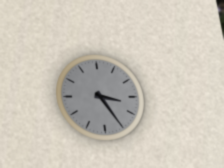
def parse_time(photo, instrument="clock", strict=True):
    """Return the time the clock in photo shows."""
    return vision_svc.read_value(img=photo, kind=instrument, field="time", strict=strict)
3:25
